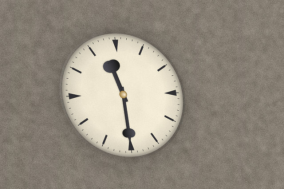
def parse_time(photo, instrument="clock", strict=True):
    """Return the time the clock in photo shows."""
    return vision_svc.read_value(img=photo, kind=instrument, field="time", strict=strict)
11:30
